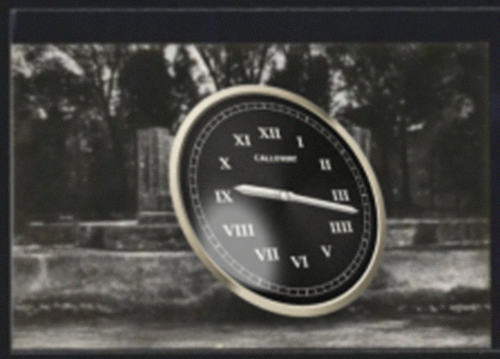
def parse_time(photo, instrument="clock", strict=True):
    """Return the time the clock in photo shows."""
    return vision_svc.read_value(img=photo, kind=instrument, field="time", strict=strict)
9:17
